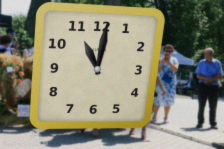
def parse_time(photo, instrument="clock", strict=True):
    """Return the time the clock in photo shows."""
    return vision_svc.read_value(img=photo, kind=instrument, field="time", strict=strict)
11:01
